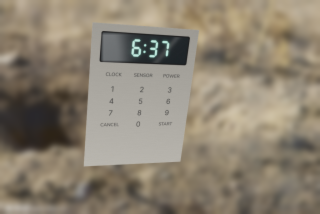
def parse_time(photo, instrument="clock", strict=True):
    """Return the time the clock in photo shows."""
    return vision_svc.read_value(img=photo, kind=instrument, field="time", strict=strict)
6:37
